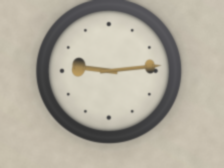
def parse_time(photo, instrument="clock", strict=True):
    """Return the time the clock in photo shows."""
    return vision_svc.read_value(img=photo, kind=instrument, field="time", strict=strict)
9:14
